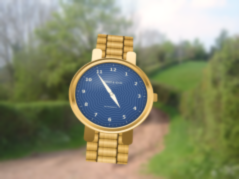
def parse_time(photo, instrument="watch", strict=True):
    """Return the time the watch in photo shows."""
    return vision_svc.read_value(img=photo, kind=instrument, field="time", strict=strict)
4:54
